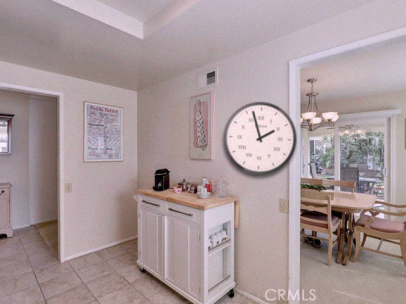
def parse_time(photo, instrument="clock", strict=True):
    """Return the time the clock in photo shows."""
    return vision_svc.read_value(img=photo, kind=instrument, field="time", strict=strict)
1:57
